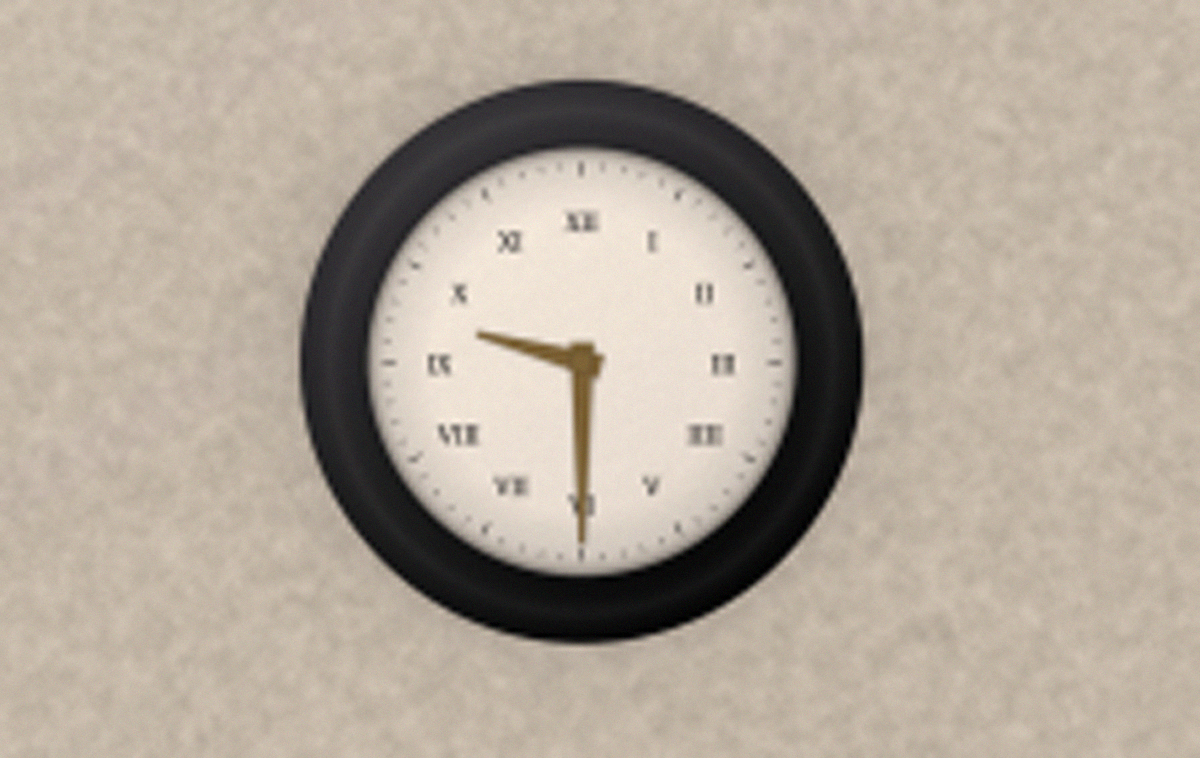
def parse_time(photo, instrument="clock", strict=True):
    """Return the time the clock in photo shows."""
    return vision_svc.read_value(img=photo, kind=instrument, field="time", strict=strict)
9:30
